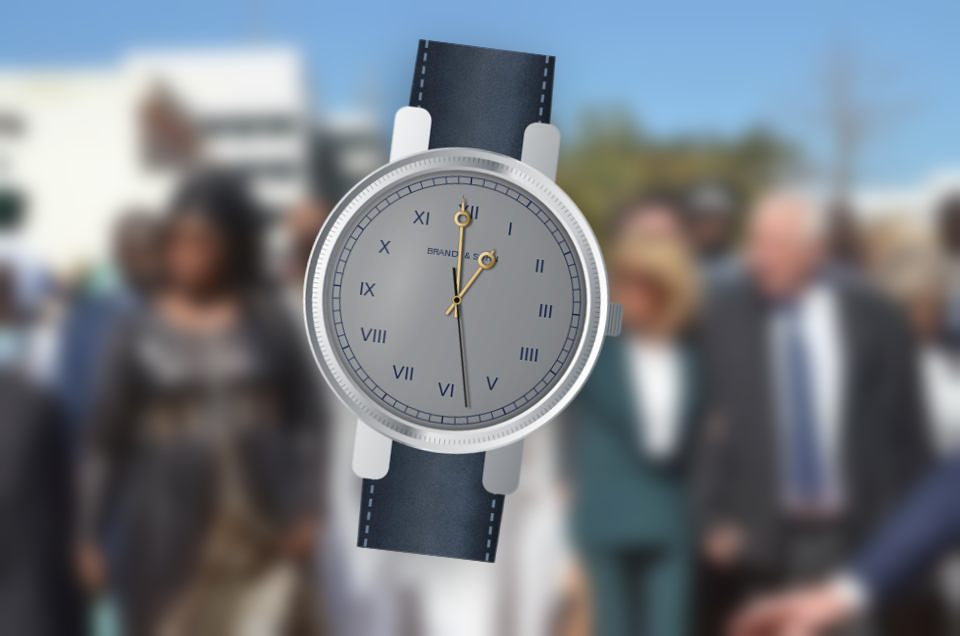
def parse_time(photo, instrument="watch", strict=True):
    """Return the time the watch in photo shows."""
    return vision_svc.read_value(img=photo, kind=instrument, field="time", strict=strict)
12:59:28
